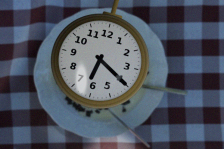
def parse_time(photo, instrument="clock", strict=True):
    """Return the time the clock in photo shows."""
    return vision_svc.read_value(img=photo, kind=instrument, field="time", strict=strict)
6:20
